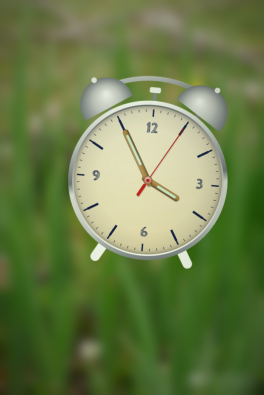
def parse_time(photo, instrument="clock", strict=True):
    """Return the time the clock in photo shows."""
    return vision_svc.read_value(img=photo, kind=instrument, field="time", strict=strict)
3:55:05
